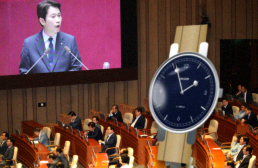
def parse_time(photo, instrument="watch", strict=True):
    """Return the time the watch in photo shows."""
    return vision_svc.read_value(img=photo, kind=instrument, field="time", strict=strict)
1:56
